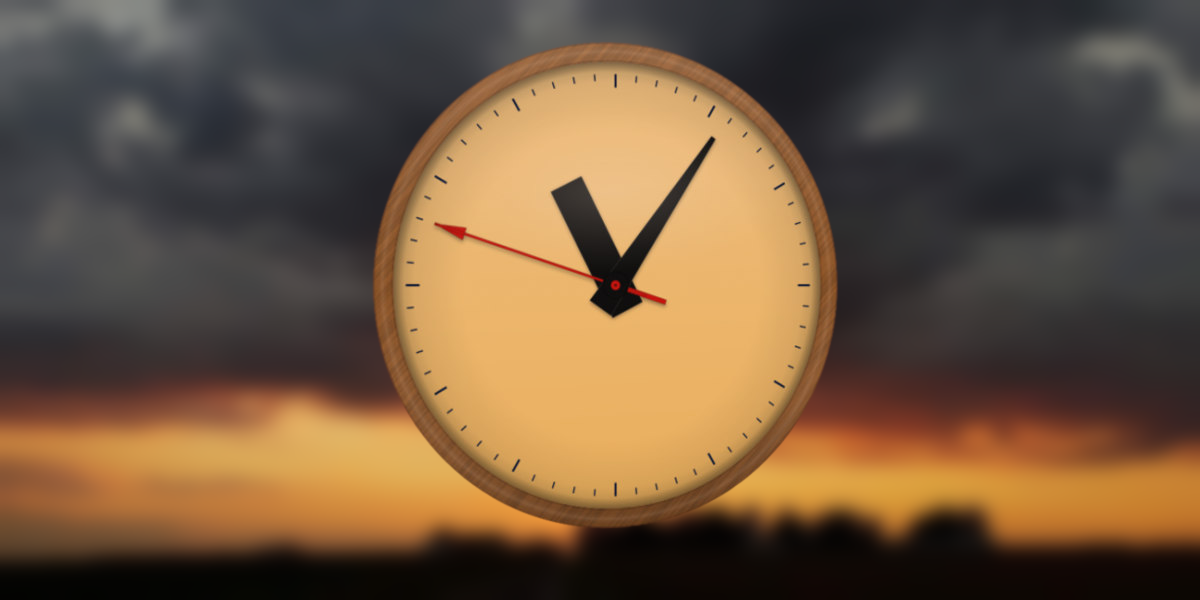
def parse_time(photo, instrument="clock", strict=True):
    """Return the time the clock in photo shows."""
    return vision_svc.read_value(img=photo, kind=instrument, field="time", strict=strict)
11:05:48
